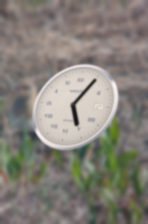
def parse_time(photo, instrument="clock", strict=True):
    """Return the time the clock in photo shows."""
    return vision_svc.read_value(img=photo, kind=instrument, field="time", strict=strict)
5:05
